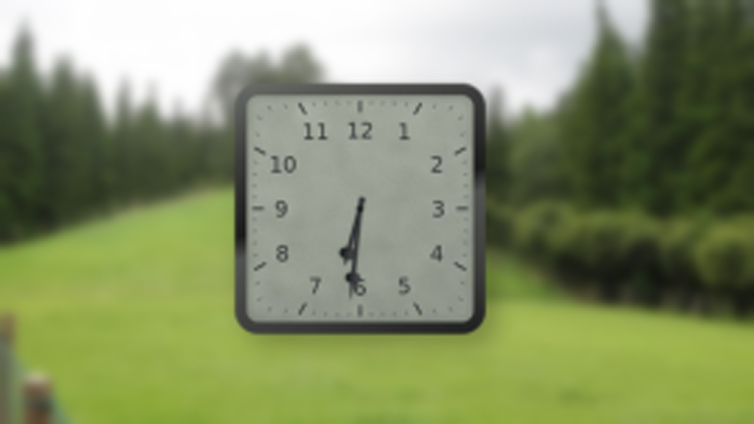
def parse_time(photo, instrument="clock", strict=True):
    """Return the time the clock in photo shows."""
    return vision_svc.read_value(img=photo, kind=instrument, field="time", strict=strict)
6:31
